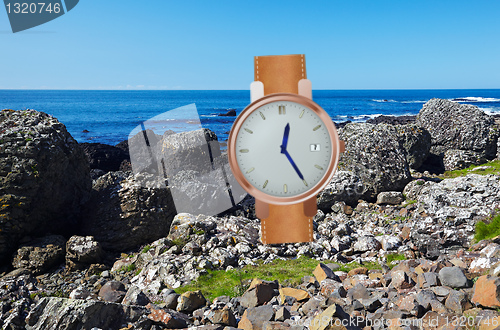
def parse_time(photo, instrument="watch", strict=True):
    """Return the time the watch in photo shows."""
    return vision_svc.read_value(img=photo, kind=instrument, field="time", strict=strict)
12:25
